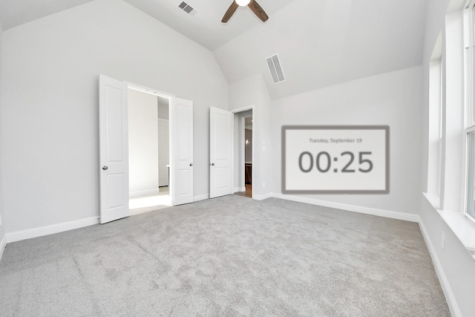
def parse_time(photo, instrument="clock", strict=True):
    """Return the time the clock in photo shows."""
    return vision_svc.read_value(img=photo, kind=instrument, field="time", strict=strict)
0:25
